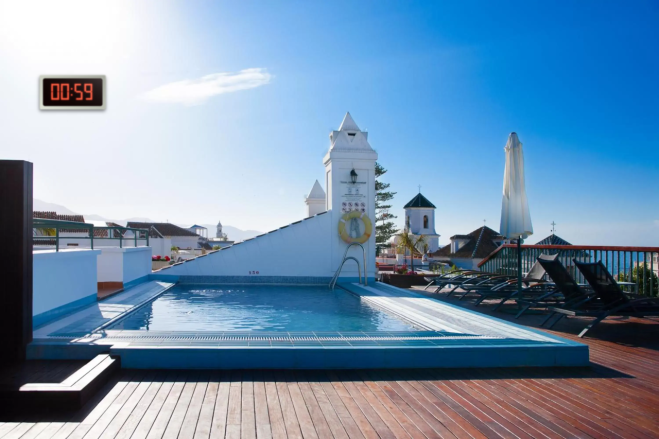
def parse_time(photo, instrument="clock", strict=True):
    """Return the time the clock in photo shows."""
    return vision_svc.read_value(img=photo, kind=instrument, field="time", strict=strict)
0:59
